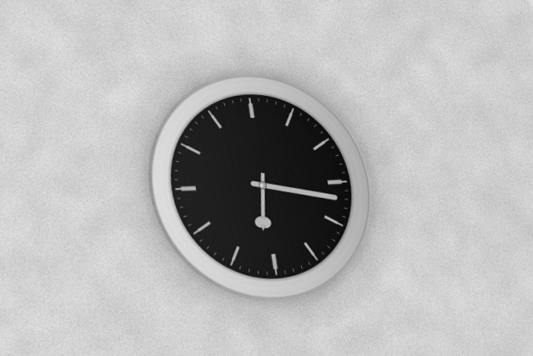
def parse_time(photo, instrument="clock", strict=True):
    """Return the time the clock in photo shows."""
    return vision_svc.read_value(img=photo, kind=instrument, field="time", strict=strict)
6:17
